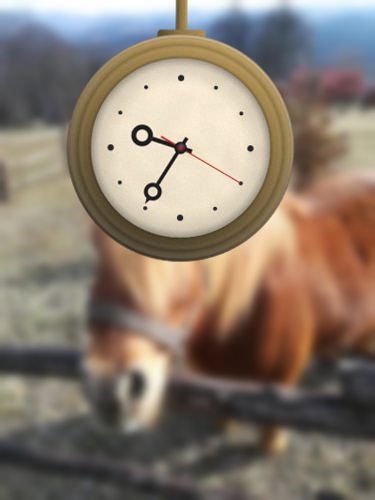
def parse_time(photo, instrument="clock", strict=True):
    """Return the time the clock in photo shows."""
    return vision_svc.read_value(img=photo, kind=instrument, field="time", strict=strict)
9:35:20
